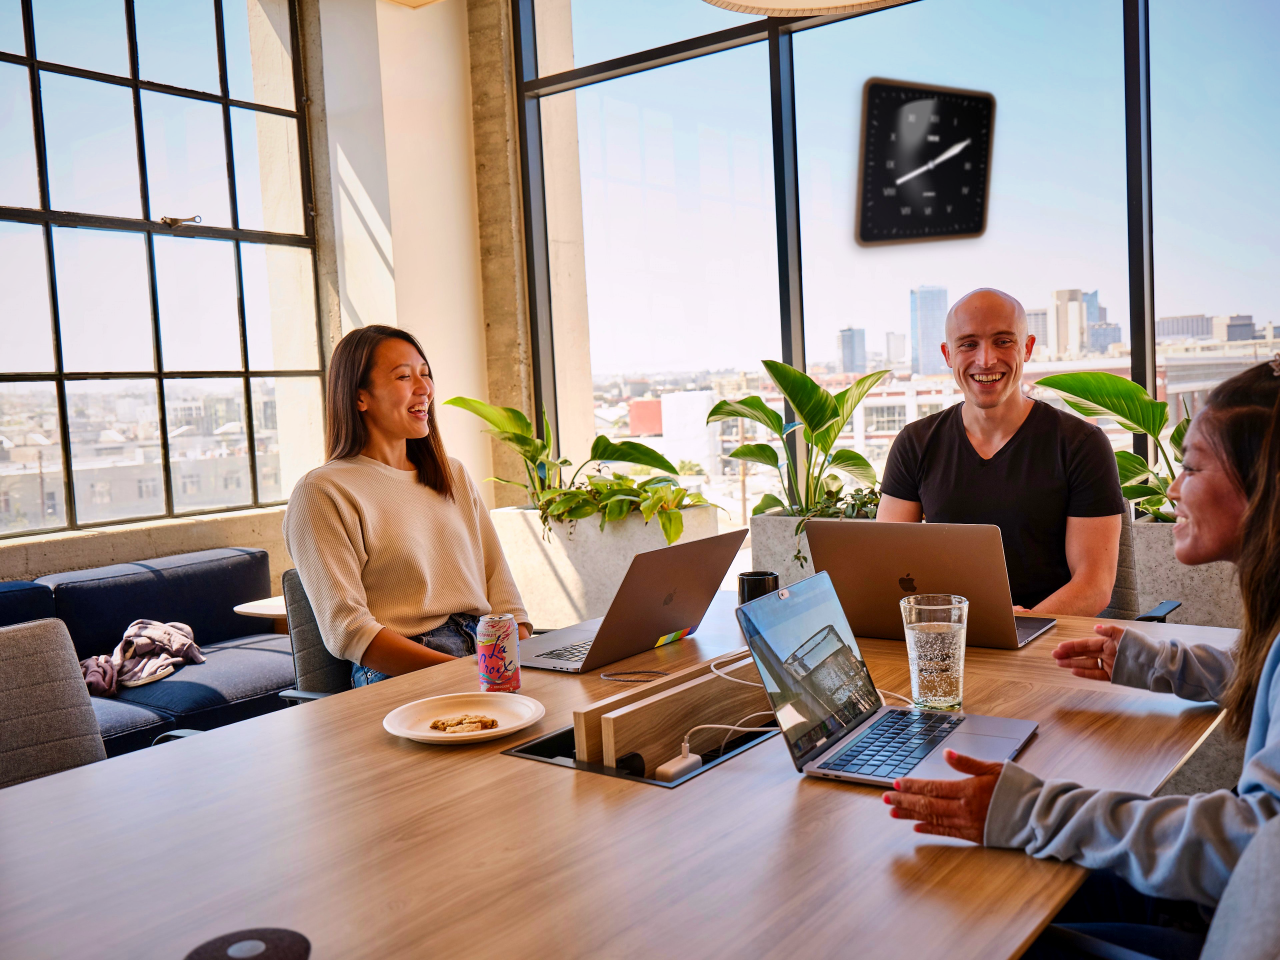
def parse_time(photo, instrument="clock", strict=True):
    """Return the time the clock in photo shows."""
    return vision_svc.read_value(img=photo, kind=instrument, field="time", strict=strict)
8:10
